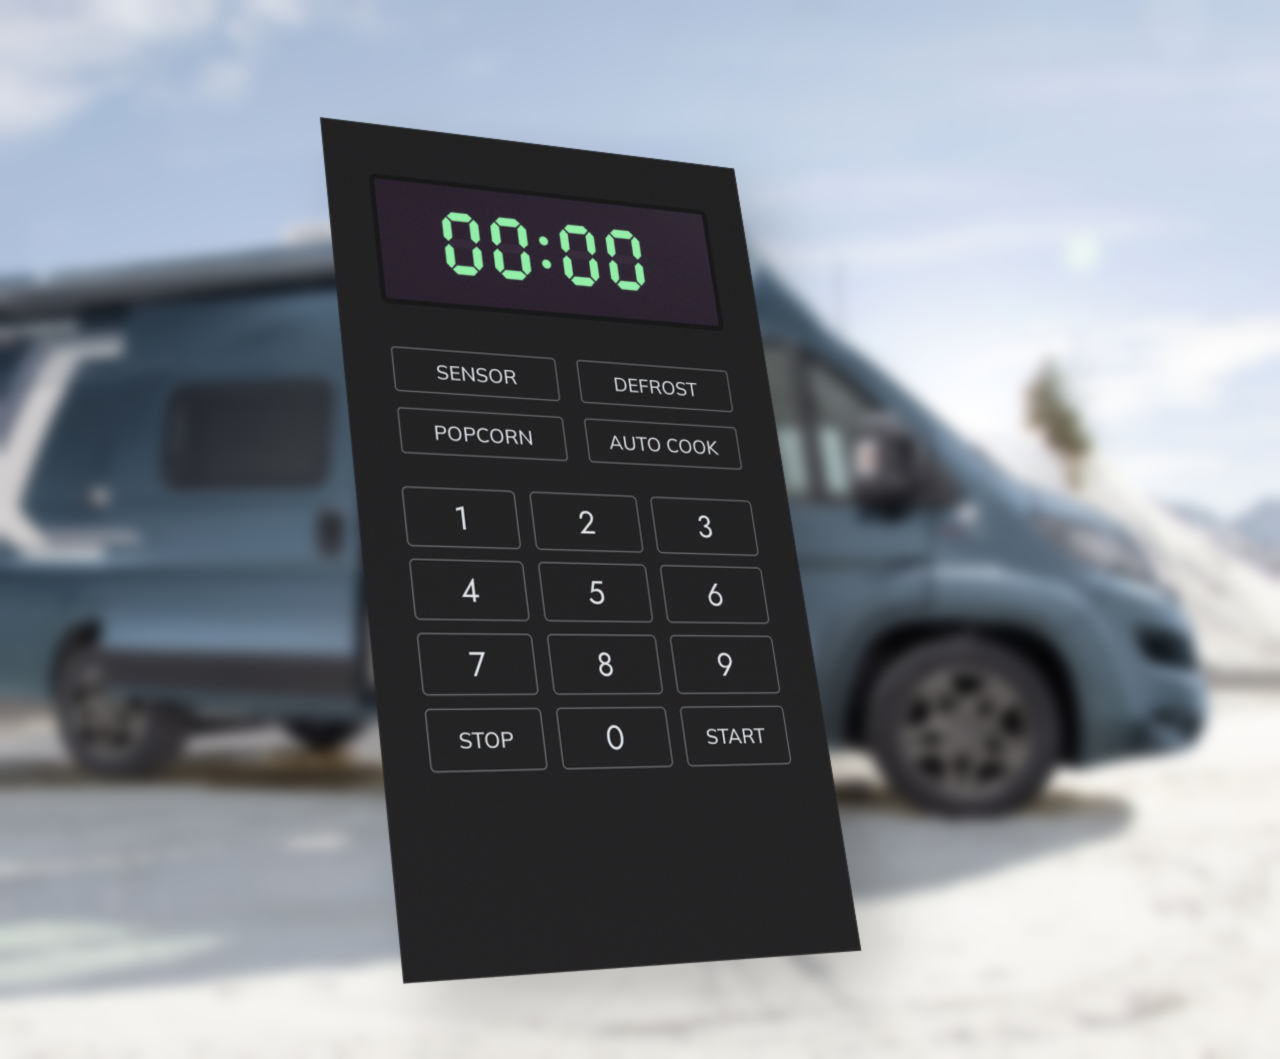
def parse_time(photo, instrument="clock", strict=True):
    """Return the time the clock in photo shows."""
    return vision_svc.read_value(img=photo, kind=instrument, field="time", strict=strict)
0:00
